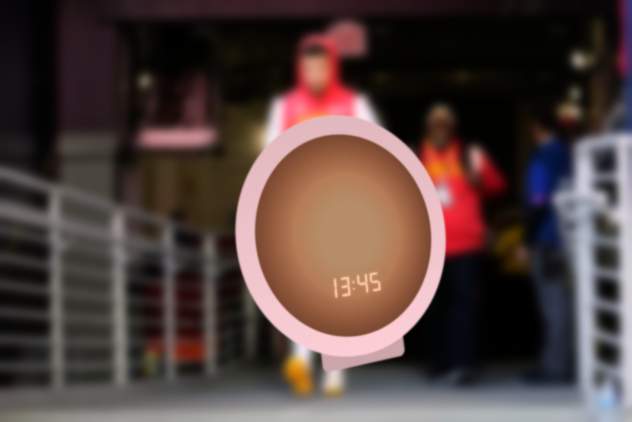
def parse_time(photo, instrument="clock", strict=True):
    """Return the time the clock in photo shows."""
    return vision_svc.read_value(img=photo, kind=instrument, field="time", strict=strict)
13:45
